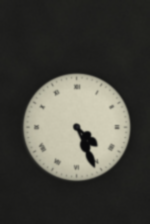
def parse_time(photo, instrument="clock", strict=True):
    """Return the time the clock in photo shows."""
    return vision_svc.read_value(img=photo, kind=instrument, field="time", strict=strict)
4:26
